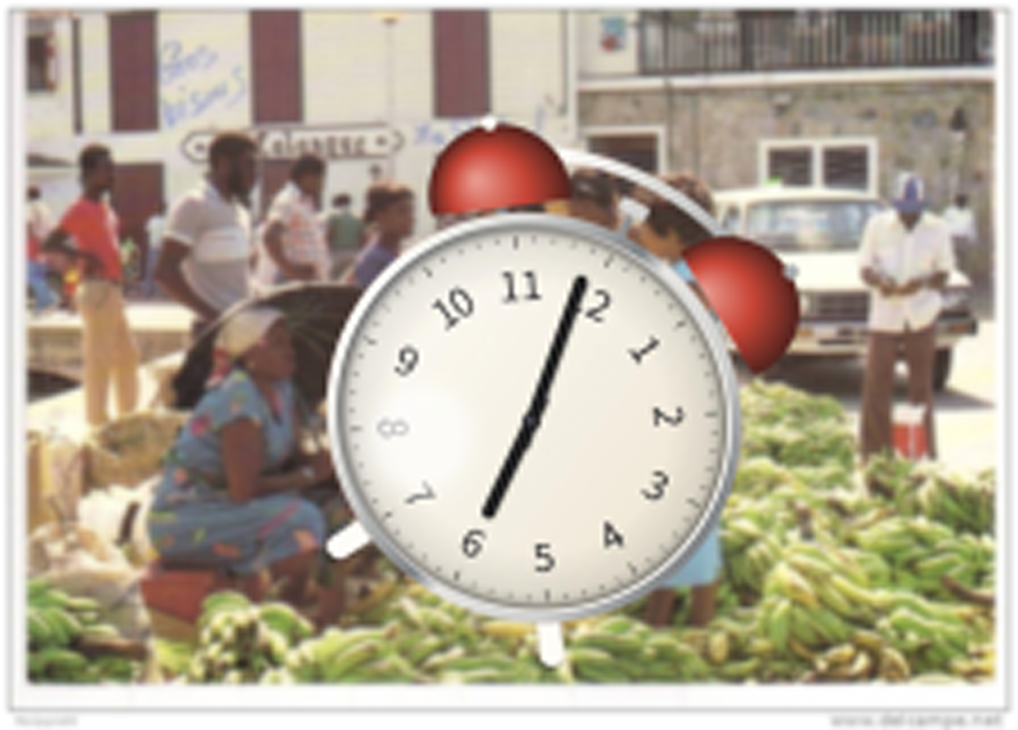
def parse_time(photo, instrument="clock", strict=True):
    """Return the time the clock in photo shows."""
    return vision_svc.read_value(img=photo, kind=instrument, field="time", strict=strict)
5:59
